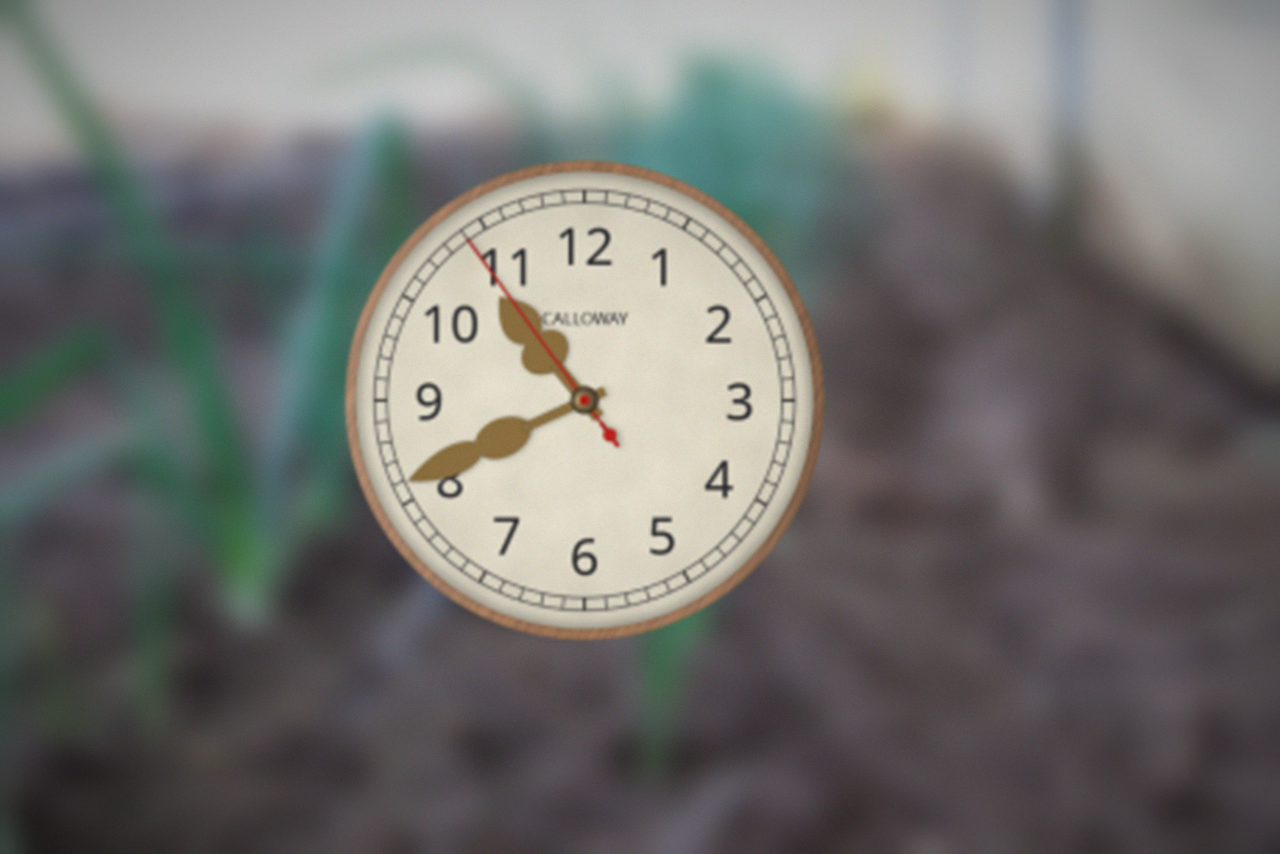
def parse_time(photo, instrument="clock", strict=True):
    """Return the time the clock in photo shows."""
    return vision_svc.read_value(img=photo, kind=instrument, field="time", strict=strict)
10:40:54
